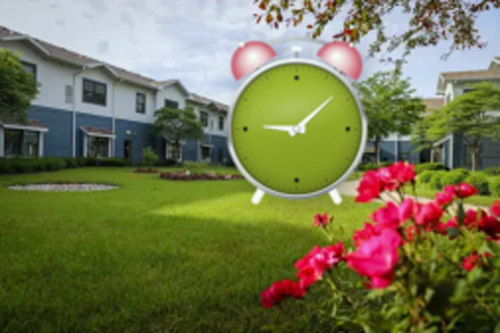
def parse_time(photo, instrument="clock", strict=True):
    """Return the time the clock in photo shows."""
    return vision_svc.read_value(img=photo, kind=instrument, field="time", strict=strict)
9:08
